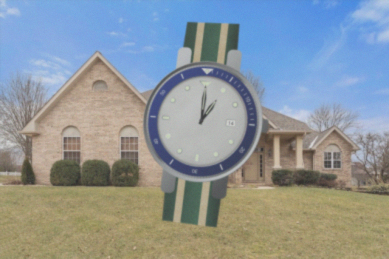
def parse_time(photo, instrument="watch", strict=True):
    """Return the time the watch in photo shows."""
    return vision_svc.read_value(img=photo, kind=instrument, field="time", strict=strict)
1:00
